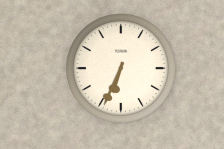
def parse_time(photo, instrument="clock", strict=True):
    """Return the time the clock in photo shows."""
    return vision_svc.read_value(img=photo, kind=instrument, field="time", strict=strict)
6:34
